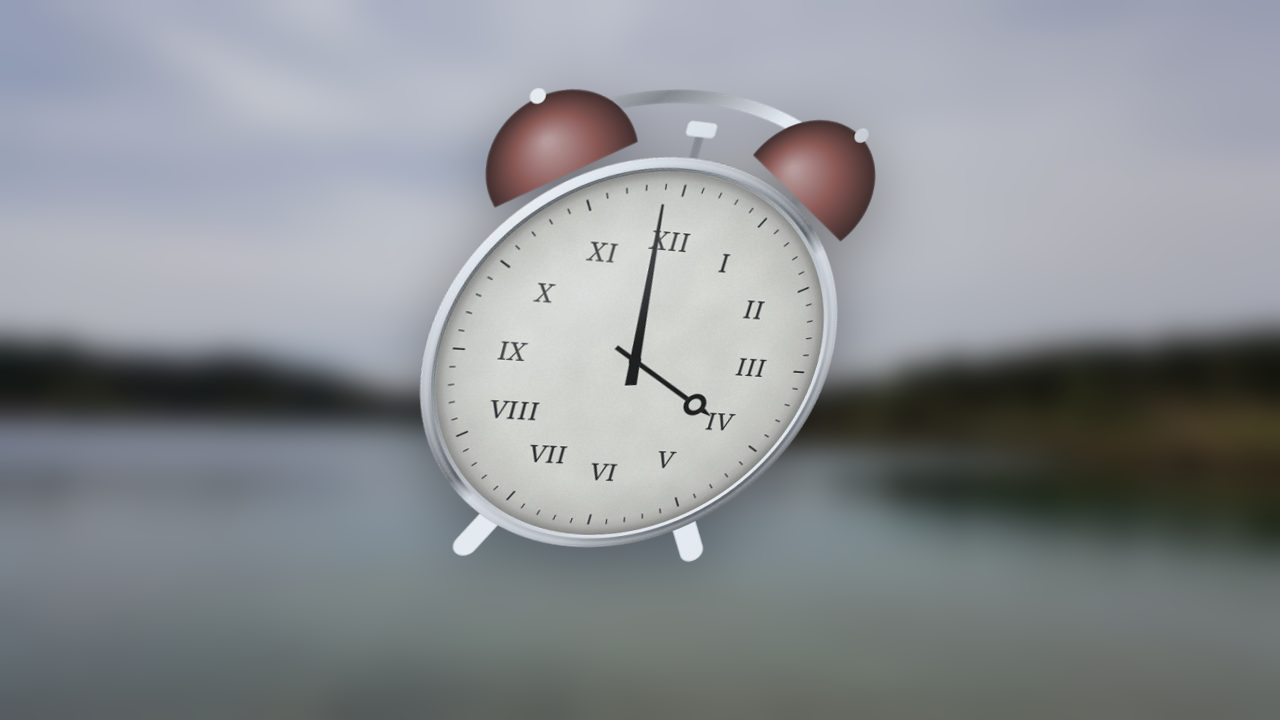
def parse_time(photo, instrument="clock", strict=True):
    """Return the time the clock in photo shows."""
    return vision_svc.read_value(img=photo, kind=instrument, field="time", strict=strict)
3:59
